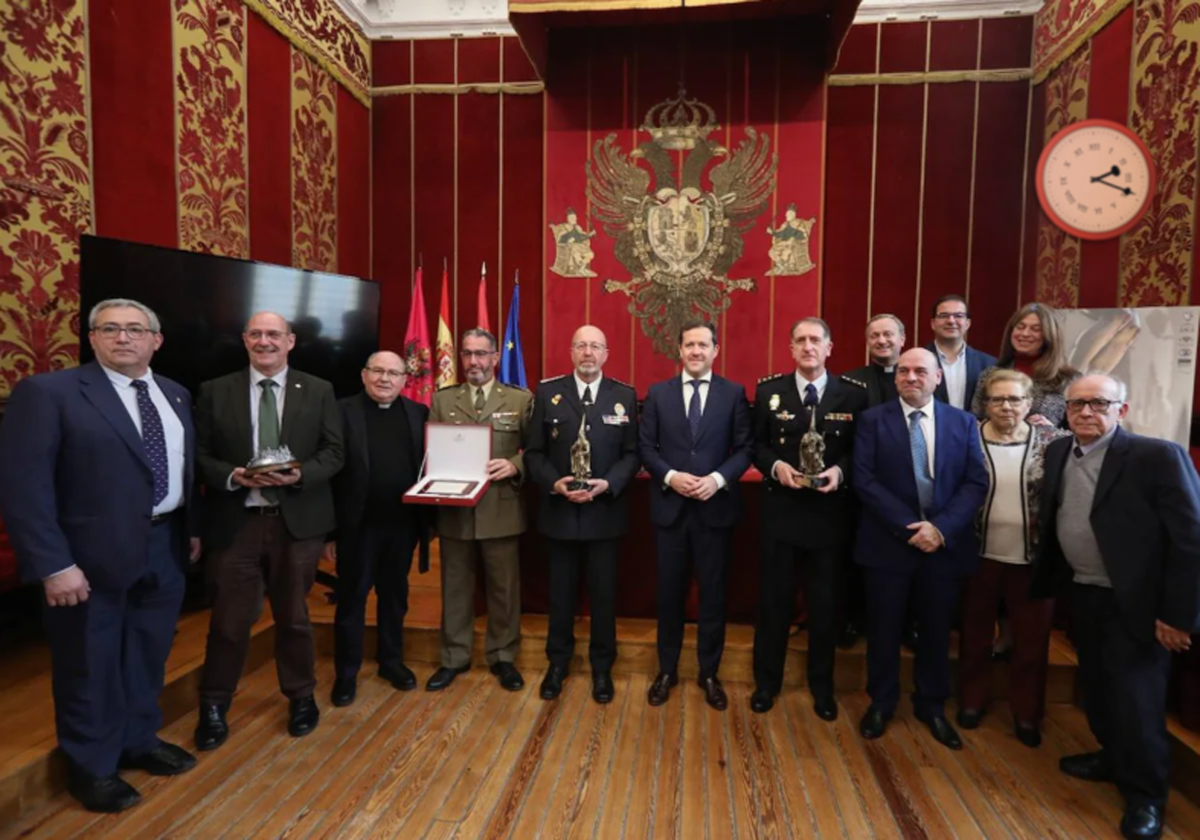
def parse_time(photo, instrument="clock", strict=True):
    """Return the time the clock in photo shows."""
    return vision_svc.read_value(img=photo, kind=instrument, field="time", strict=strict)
2:19
